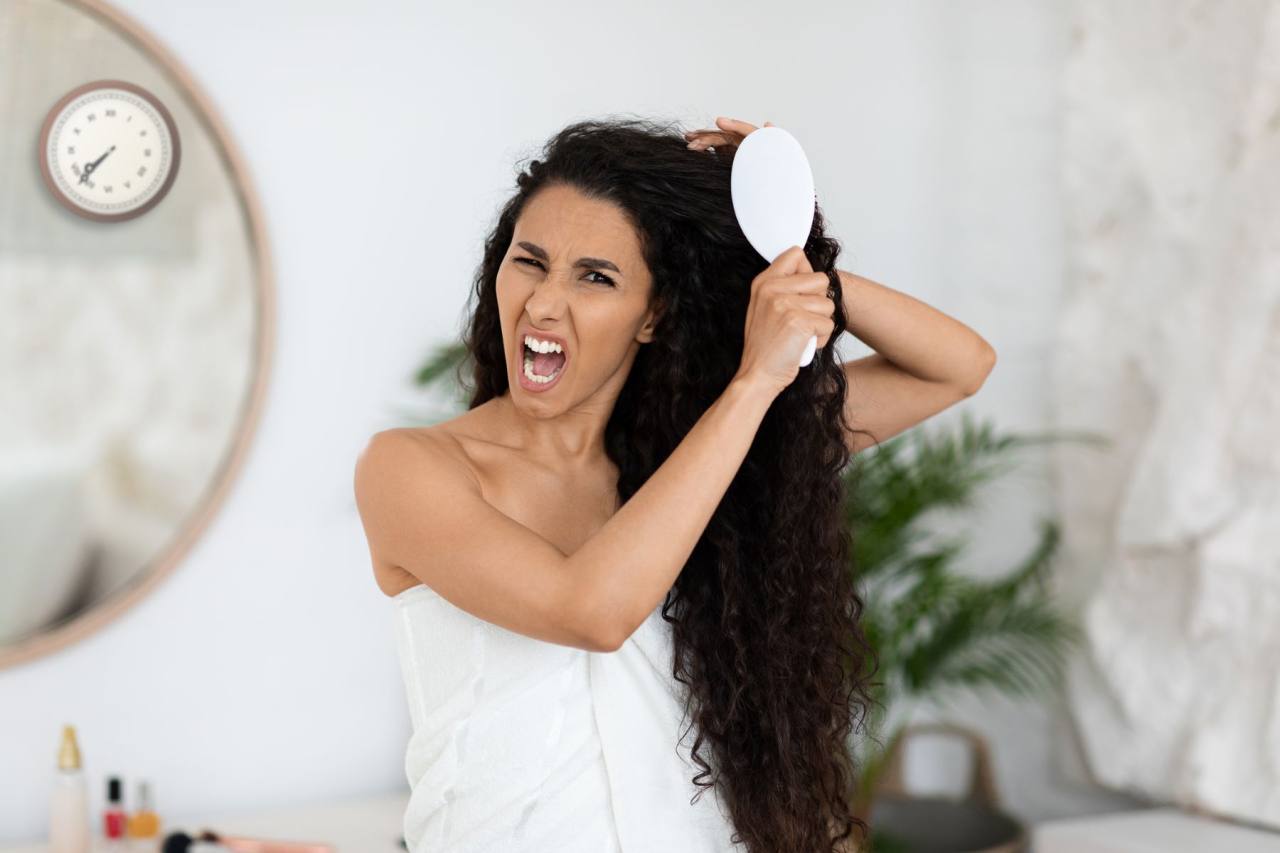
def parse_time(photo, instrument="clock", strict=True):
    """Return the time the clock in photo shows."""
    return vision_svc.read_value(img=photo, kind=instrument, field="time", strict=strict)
7:37
